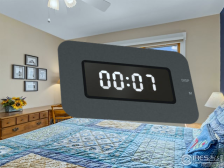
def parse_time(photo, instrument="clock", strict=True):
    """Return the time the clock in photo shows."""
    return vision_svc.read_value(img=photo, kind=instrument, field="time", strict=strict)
0:07
